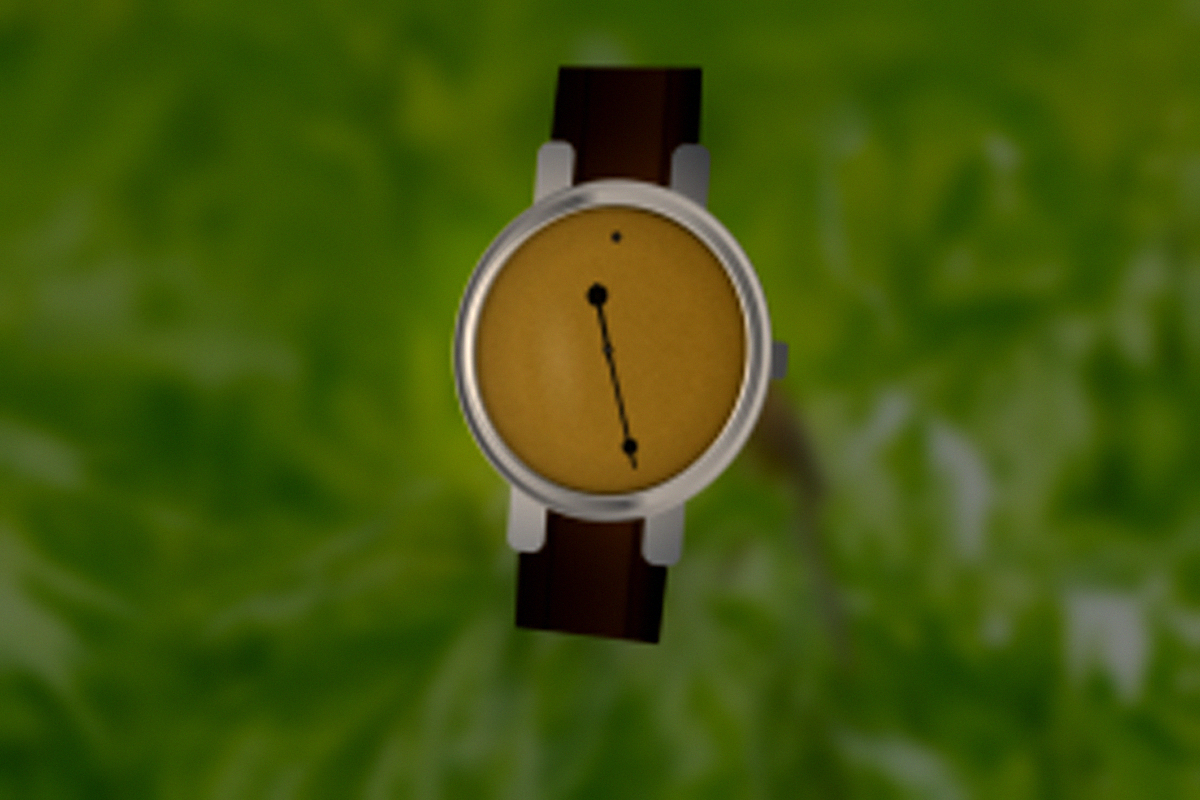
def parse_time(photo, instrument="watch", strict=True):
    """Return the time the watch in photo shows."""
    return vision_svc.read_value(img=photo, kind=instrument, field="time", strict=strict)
11:27
